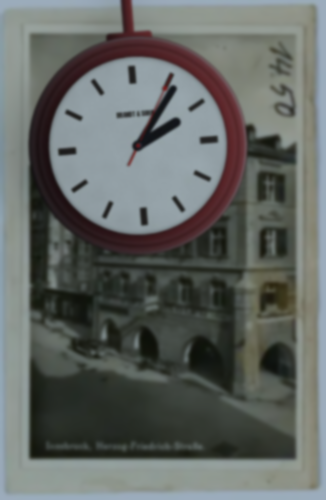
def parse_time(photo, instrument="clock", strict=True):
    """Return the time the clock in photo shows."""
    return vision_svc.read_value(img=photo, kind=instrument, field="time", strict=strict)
2:06:05
